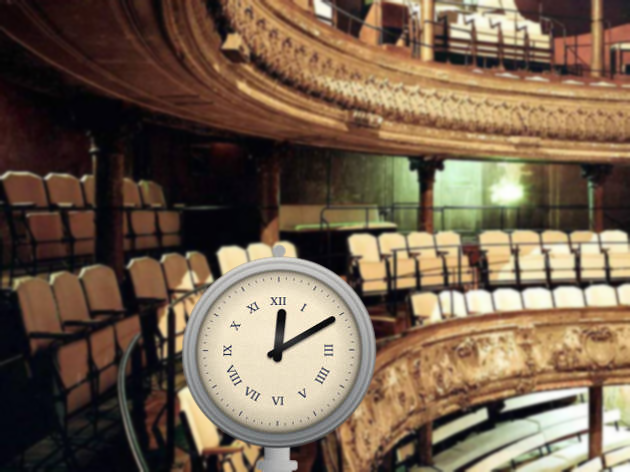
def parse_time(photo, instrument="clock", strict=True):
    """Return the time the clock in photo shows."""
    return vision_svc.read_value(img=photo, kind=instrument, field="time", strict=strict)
12:10
